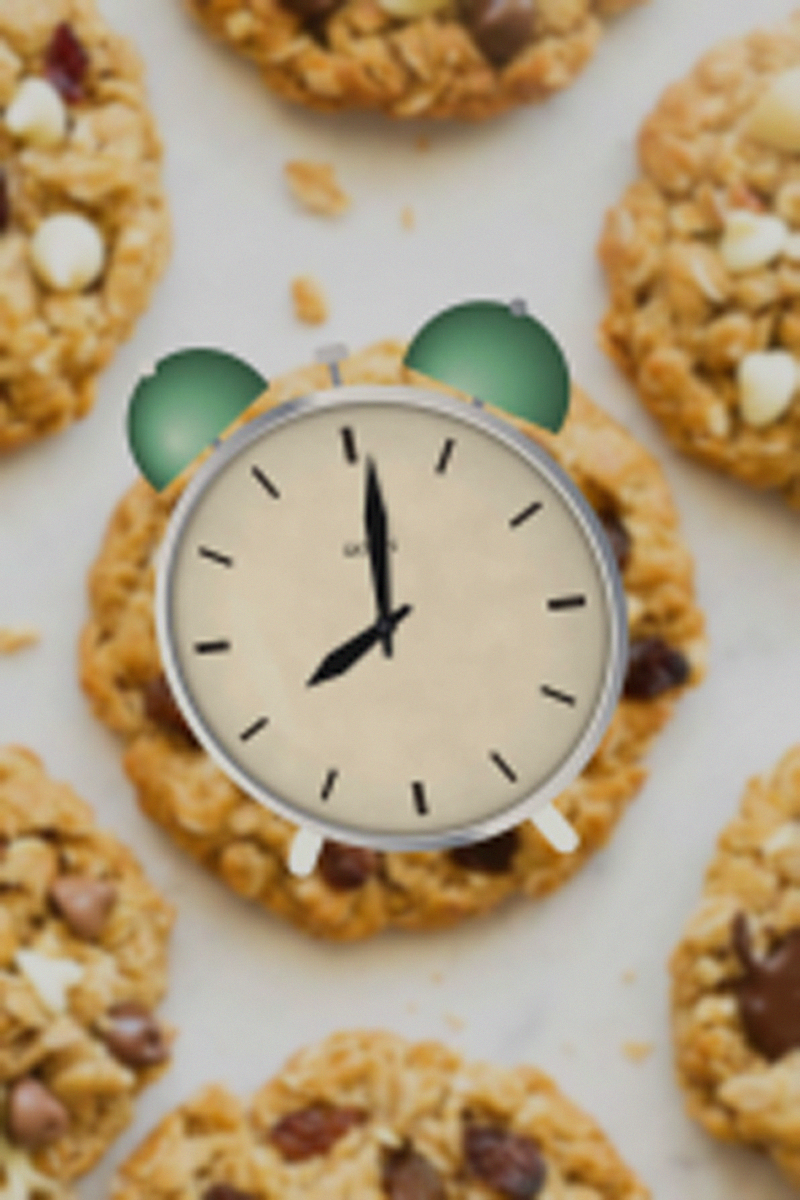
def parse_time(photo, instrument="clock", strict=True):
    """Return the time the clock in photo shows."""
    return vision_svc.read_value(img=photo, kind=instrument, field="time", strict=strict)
8:01
